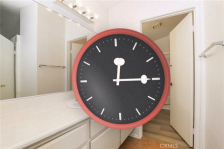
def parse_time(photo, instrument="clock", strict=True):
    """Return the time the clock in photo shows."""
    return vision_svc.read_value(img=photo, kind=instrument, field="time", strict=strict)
12:15
